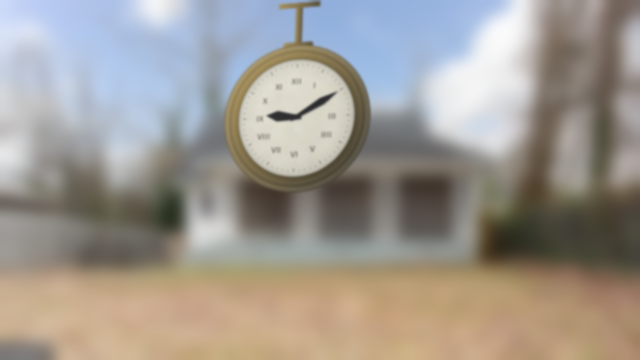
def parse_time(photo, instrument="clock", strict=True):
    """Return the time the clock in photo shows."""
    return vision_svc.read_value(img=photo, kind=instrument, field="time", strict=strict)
9:10
